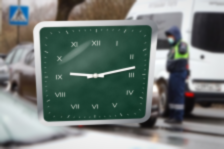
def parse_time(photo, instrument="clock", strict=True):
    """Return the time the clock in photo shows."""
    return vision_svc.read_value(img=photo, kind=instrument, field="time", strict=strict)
9:13
